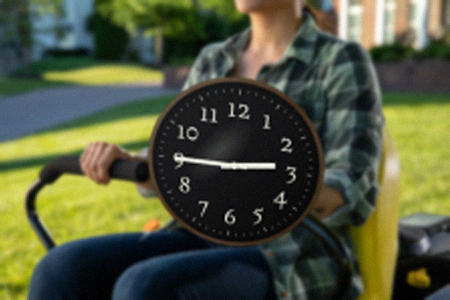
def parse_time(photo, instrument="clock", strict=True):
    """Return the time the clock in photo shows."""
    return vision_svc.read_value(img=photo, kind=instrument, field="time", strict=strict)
2:45
